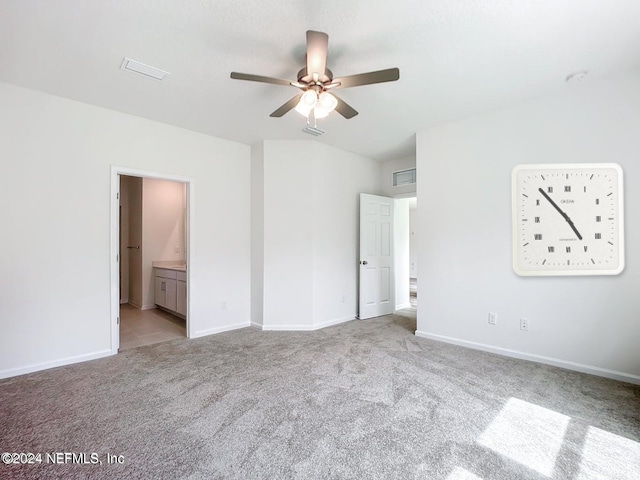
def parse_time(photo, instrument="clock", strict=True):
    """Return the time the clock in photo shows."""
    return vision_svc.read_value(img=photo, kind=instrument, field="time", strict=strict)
4:53
